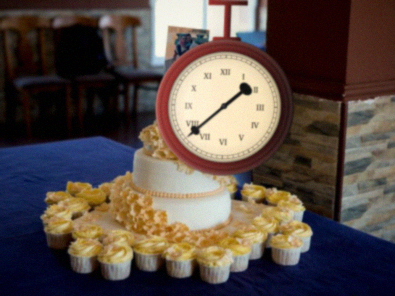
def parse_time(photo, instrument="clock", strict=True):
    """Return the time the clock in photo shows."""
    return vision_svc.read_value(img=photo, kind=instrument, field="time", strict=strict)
1:38
